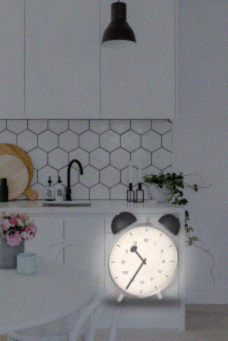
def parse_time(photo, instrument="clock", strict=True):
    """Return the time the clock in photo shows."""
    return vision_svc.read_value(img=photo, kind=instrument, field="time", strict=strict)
10:35
